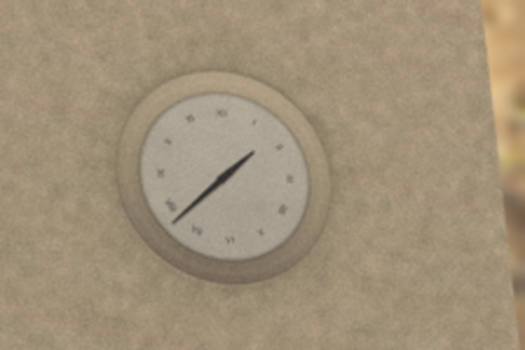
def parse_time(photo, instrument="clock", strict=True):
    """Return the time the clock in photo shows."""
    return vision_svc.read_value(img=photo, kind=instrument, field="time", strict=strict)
1:38
